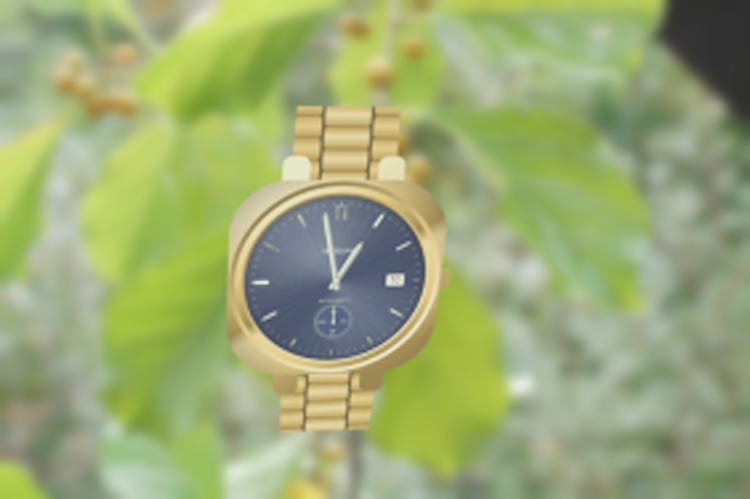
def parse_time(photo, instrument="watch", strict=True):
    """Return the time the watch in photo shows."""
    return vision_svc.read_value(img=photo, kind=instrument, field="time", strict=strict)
12:58
